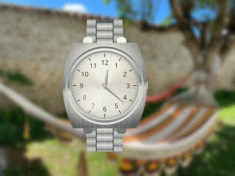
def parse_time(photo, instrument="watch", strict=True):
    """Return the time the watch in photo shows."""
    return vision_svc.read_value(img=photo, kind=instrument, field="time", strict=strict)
12:22
